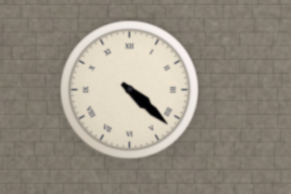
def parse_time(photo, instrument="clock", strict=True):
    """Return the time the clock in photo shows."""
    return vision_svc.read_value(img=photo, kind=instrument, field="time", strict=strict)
4:22
